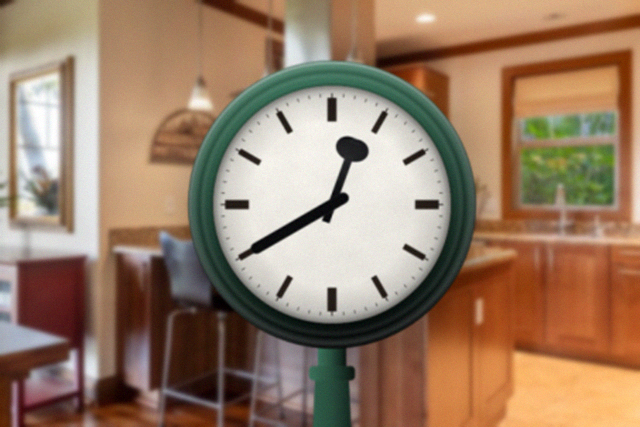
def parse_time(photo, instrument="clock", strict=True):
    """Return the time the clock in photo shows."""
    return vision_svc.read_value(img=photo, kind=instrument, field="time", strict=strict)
12:40
